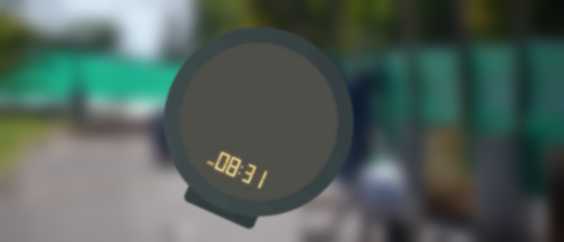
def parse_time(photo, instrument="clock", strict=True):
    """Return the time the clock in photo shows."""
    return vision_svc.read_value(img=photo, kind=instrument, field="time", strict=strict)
8:31
